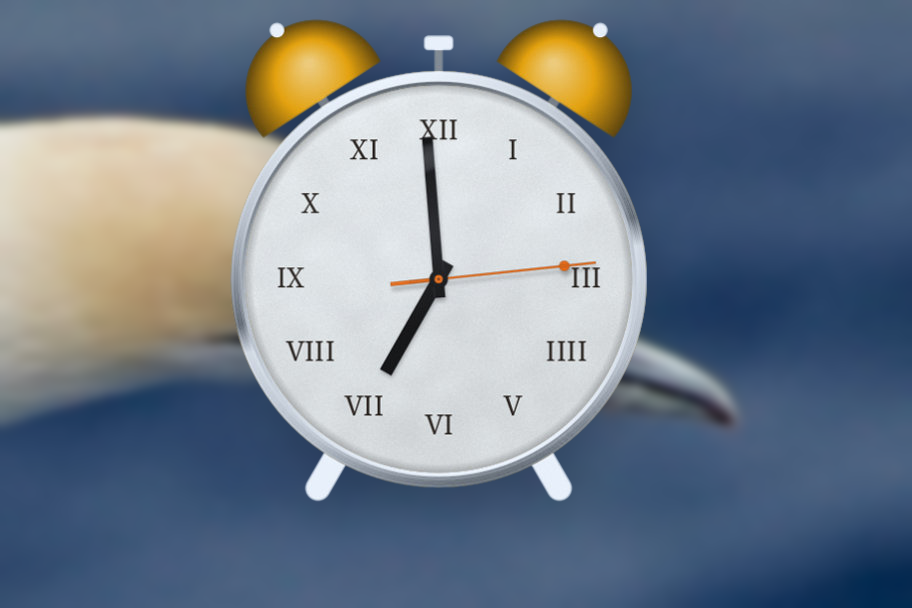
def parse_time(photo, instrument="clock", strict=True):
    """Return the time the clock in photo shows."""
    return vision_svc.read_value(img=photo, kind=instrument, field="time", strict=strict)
6:59:14
